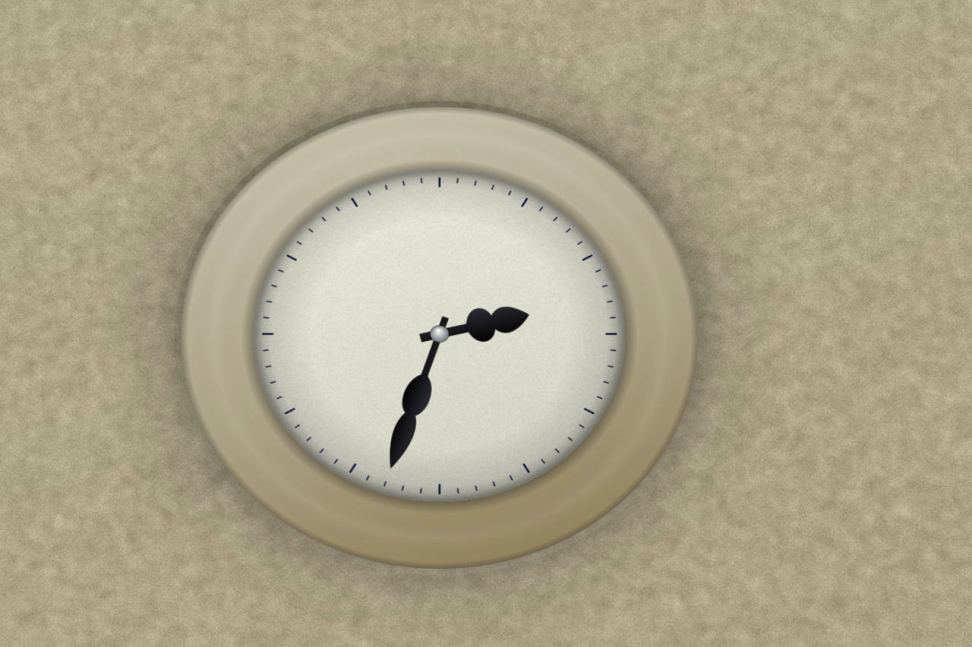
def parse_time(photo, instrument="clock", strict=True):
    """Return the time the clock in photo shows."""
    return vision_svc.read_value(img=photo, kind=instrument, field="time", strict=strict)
2:33
